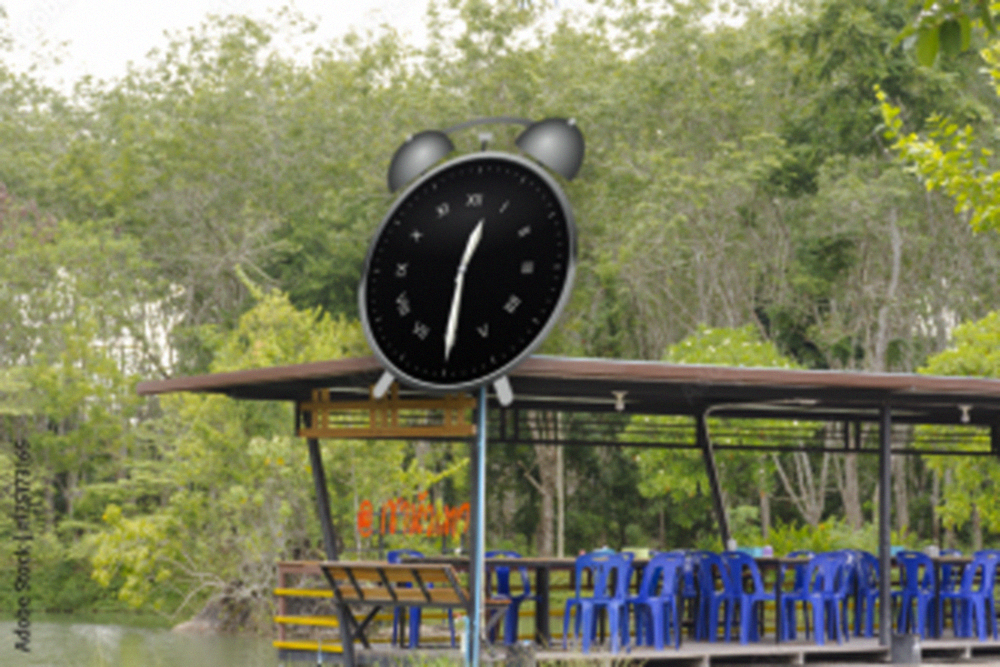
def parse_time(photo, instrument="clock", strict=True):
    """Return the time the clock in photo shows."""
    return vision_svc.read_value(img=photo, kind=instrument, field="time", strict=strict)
12:30
